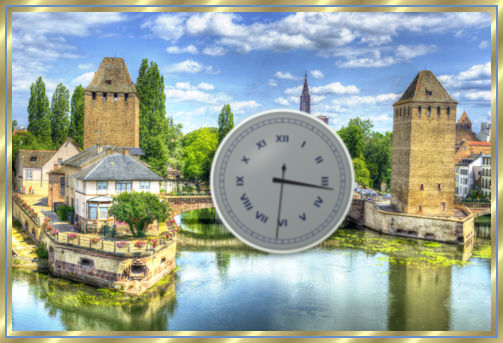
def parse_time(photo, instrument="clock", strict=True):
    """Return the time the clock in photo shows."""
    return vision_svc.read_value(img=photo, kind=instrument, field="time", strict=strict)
3:16:31
